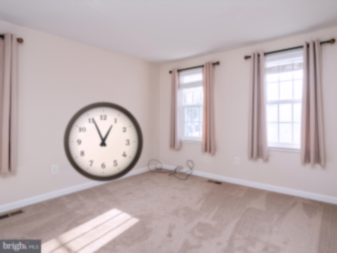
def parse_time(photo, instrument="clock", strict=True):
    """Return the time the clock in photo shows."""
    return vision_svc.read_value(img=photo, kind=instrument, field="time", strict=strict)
12:56
